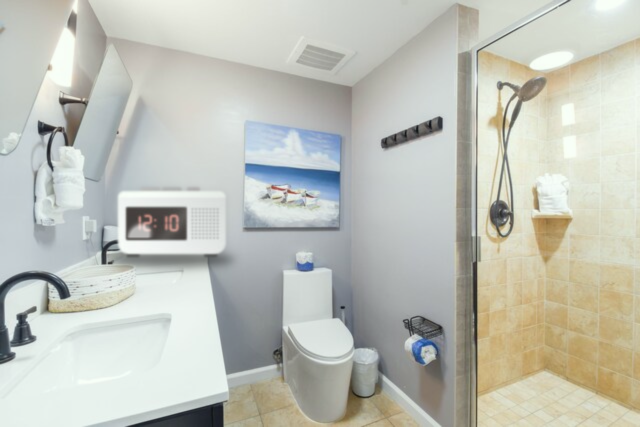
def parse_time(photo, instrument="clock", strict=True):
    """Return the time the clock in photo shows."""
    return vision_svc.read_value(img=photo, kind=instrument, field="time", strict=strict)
12:10
